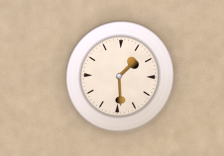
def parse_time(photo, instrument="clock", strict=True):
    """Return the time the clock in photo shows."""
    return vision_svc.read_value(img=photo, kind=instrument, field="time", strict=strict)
1:29
